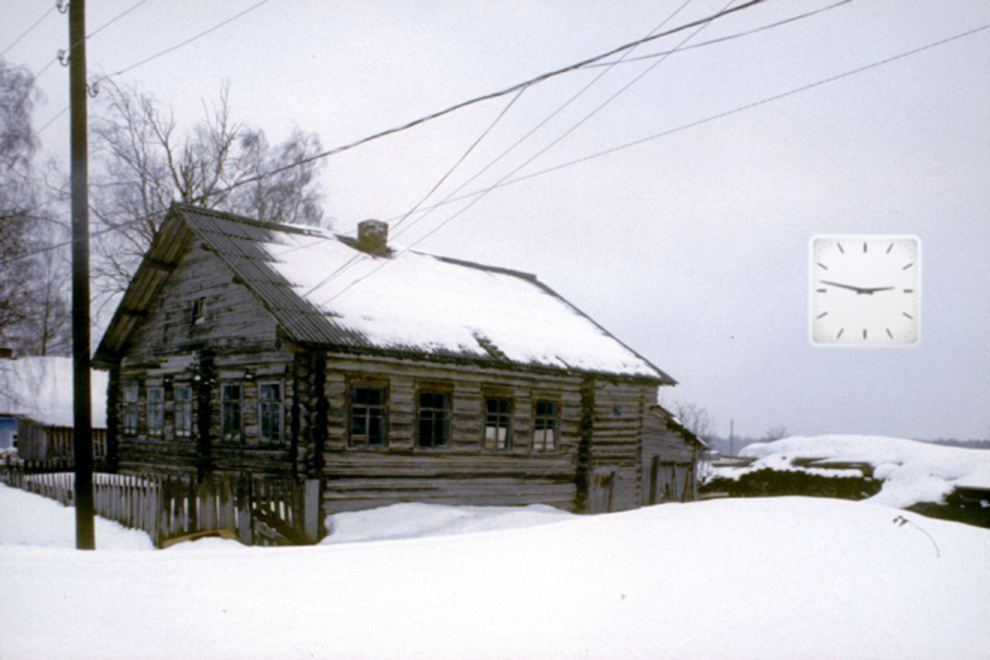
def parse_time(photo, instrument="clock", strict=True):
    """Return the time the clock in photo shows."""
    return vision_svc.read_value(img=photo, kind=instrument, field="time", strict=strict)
2:47
